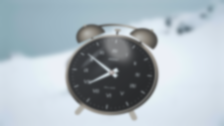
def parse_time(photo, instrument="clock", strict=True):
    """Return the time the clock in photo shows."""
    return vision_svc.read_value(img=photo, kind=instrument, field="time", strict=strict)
7:51
